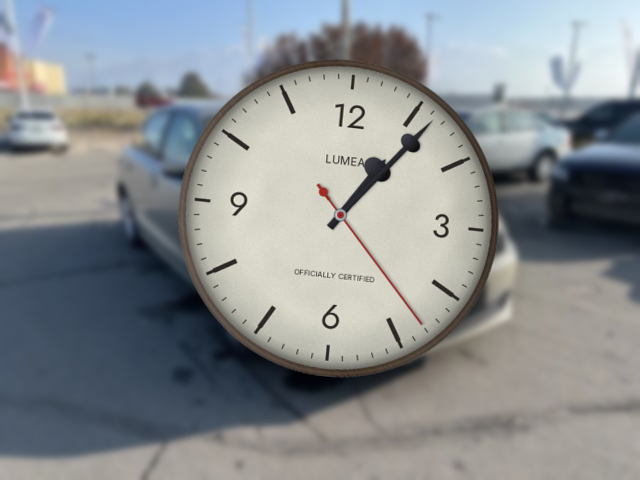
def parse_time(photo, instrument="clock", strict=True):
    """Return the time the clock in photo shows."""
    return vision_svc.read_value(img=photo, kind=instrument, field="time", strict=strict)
1:06:23
